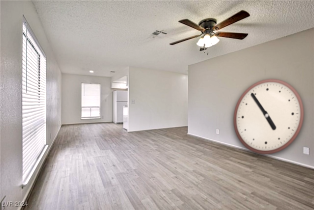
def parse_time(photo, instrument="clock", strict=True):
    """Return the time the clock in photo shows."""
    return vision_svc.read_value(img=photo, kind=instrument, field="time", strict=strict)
4:54
